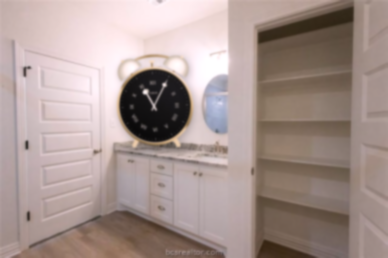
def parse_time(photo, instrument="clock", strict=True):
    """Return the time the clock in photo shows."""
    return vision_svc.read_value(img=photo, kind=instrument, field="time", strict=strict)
11:05
